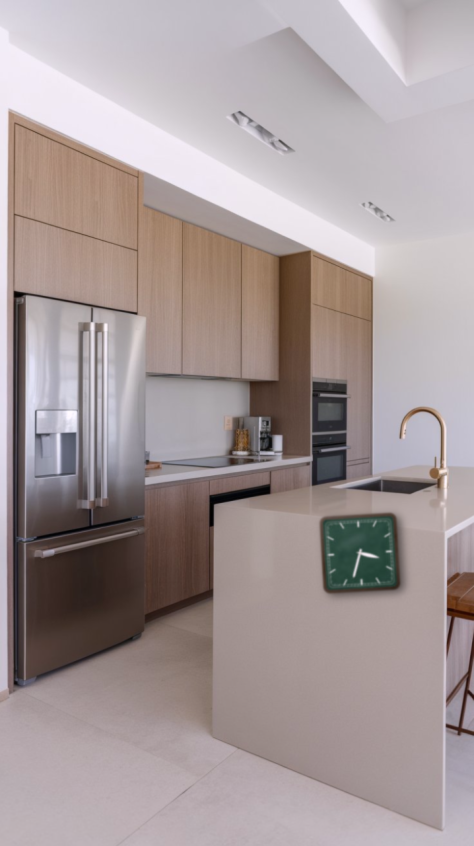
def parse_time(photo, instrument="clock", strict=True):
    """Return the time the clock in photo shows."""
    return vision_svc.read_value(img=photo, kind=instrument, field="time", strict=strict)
3:33
